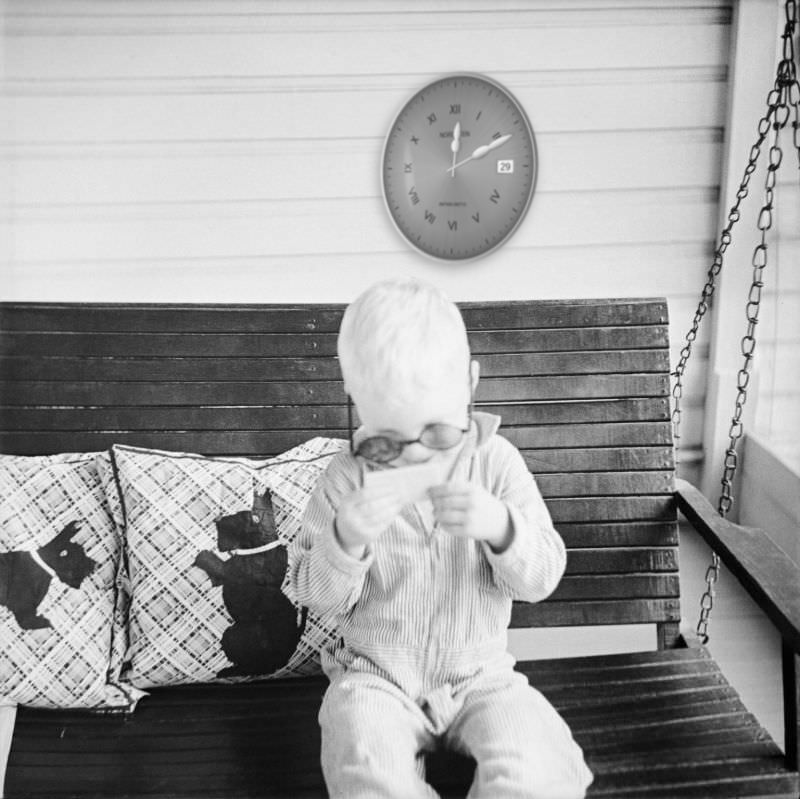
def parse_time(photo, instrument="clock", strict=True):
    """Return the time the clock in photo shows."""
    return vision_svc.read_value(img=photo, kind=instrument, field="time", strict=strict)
12:11
